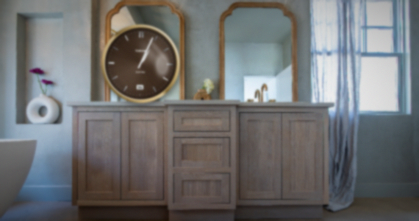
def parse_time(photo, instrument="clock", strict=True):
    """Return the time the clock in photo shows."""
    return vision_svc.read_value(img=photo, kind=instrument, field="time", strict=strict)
1:04
